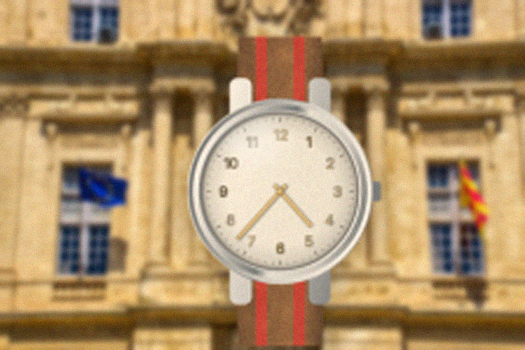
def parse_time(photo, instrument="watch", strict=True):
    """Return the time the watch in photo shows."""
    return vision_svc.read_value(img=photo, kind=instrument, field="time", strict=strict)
4:37
